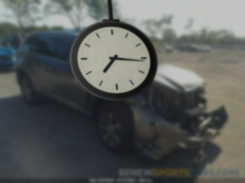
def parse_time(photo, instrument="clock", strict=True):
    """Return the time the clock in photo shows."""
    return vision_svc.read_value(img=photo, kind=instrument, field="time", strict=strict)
7:16
